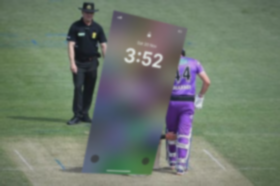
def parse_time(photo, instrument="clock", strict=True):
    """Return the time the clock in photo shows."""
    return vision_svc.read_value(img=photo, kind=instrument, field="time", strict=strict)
3:52
